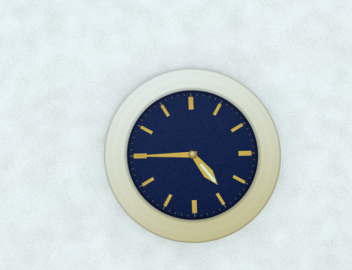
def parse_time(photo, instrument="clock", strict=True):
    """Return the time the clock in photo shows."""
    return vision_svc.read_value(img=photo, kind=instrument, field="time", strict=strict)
4:45
